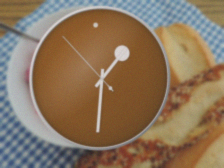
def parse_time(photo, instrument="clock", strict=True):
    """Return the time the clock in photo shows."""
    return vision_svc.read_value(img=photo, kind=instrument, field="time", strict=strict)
1:31:54
